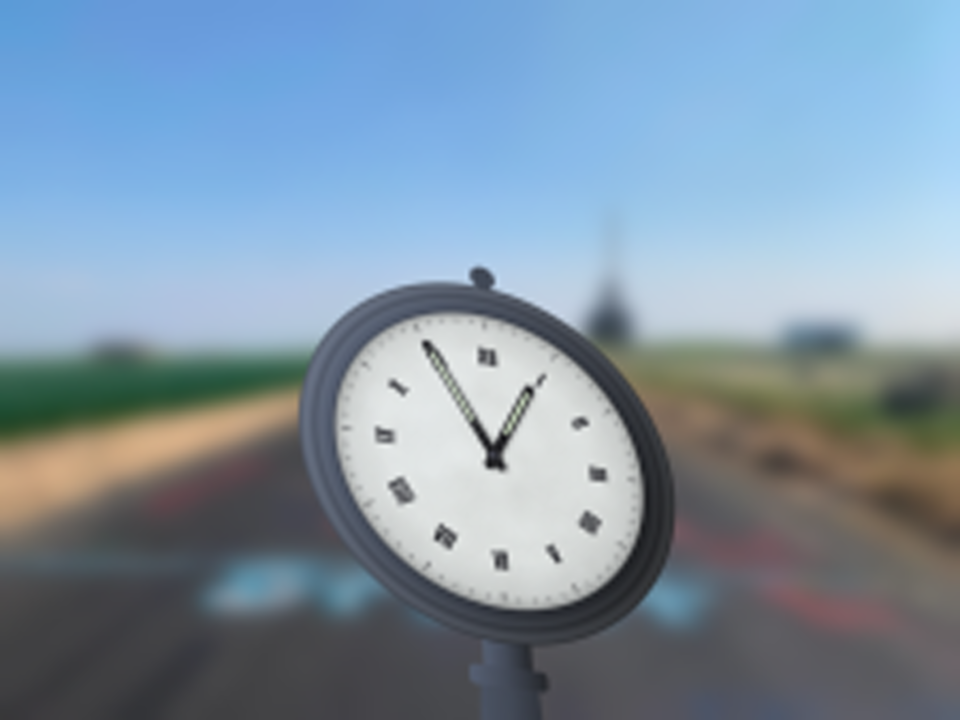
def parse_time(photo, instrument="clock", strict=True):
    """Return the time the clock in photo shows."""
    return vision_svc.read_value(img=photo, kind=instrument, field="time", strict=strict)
12:55
